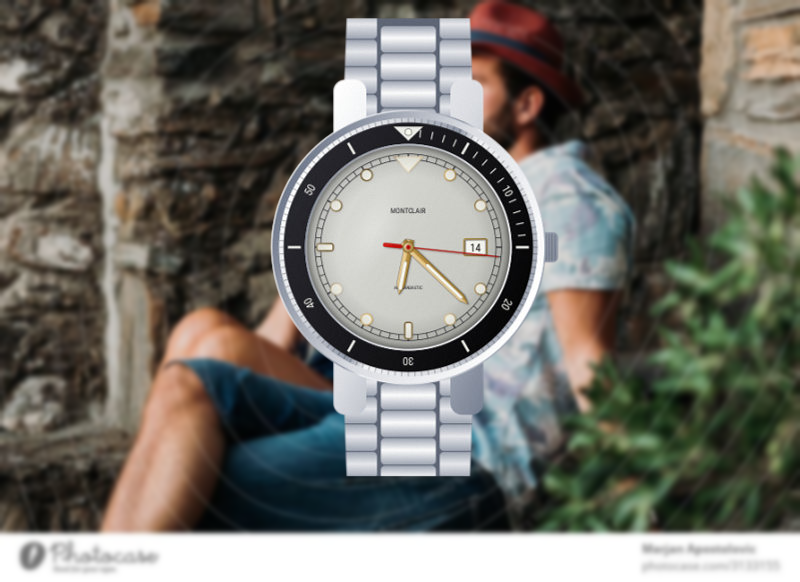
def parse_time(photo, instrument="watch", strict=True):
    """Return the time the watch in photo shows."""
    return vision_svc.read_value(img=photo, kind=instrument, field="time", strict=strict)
6:22:16
